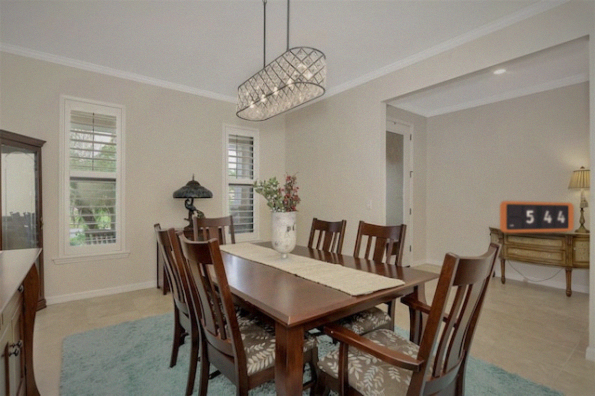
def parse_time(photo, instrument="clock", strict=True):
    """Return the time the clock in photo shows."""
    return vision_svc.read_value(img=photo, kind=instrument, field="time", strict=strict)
5:44
